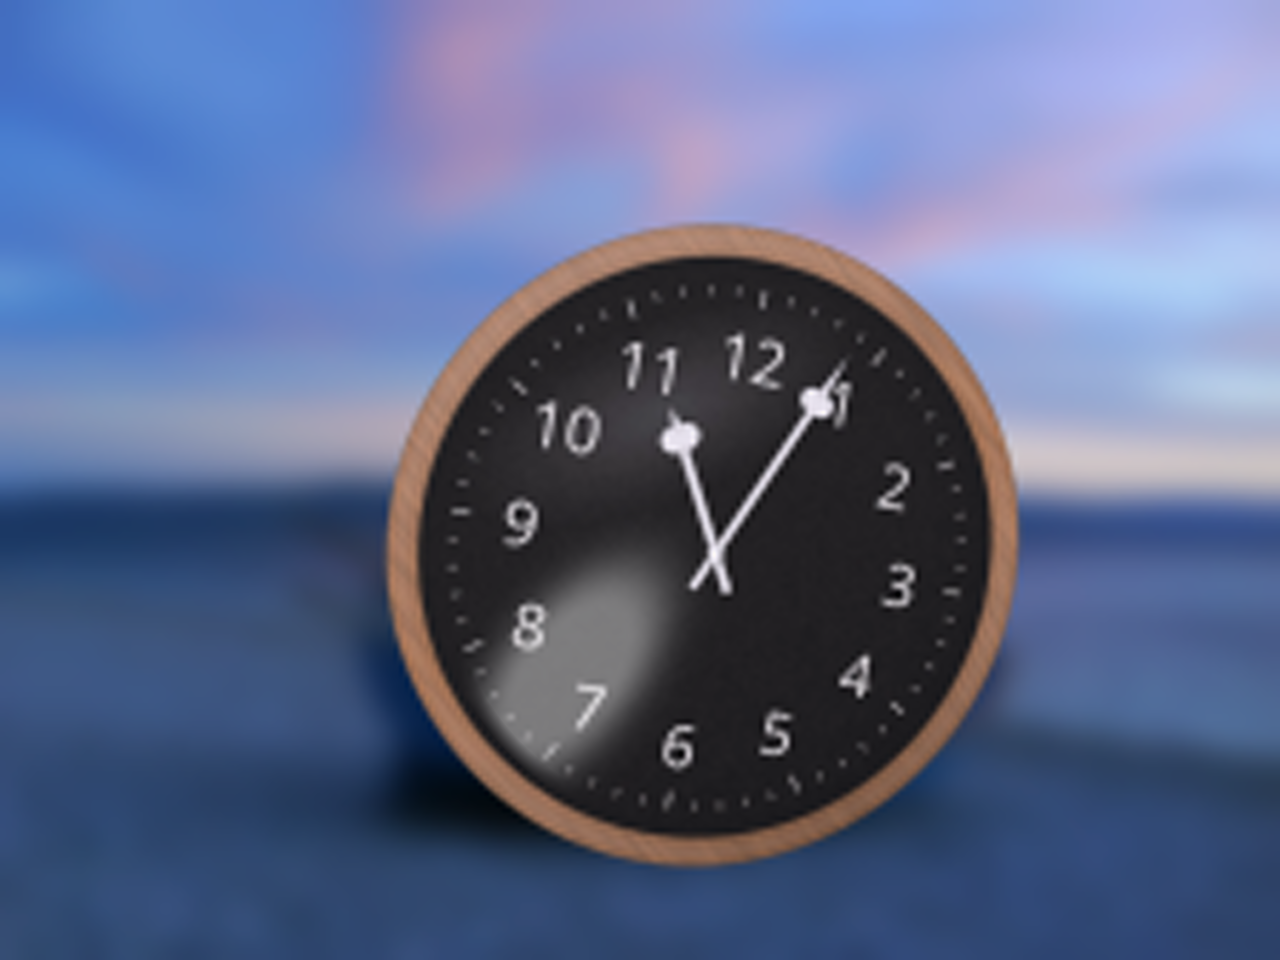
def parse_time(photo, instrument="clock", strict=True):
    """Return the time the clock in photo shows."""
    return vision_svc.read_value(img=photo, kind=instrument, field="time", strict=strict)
11:04
